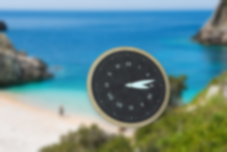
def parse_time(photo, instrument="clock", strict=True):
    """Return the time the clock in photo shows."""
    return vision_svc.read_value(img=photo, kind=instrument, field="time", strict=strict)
3:13
